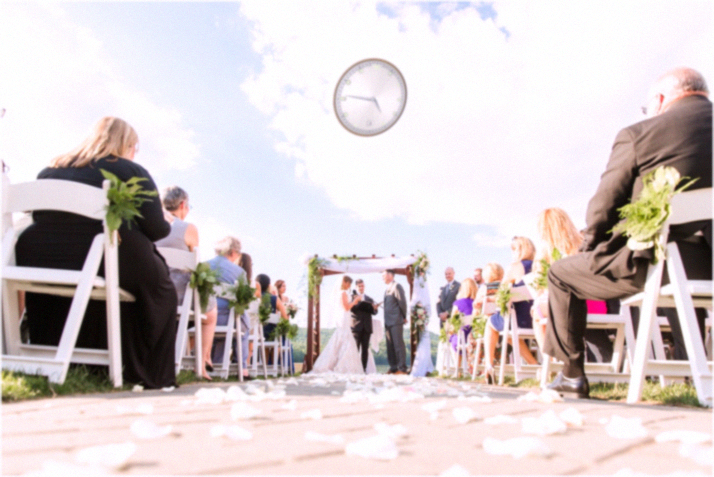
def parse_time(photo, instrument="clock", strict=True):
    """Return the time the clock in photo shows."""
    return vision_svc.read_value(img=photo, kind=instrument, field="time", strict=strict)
4:46
